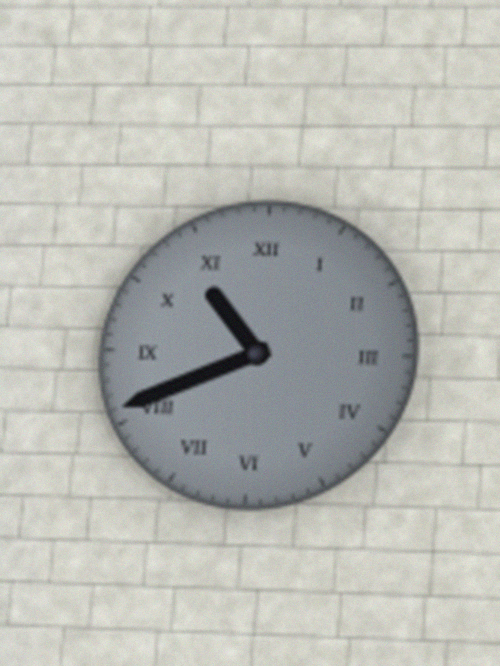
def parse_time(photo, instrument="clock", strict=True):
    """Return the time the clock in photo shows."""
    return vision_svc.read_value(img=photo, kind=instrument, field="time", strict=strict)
10:41
